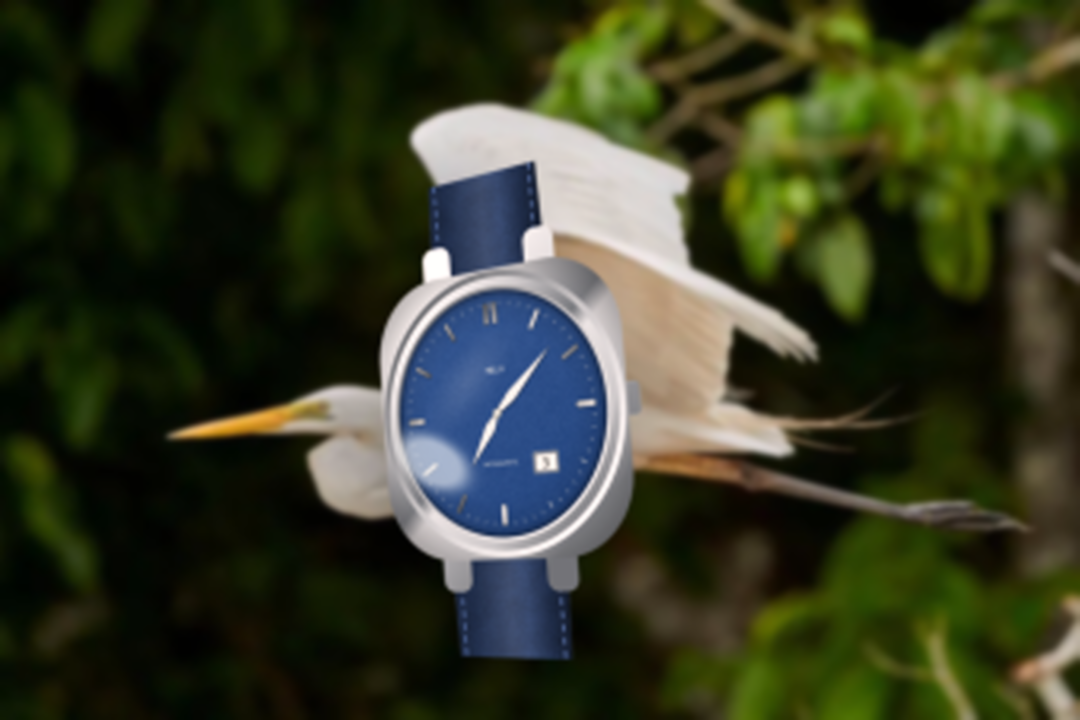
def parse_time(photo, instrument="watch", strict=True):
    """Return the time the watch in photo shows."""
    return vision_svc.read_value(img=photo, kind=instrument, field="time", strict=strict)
7:08
